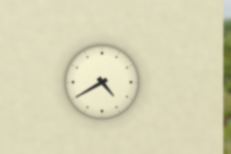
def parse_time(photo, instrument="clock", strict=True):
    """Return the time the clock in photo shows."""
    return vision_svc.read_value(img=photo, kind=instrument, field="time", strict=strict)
4:40
